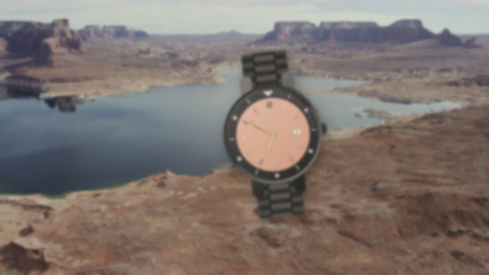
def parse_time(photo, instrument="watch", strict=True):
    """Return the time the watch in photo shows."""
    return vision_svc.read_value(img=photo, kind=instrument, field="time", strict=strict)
6:51
